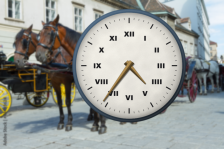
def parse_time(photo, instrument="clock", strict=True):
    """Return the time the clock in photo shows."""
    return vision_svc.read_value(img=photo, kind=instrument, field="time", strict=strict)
4:36
